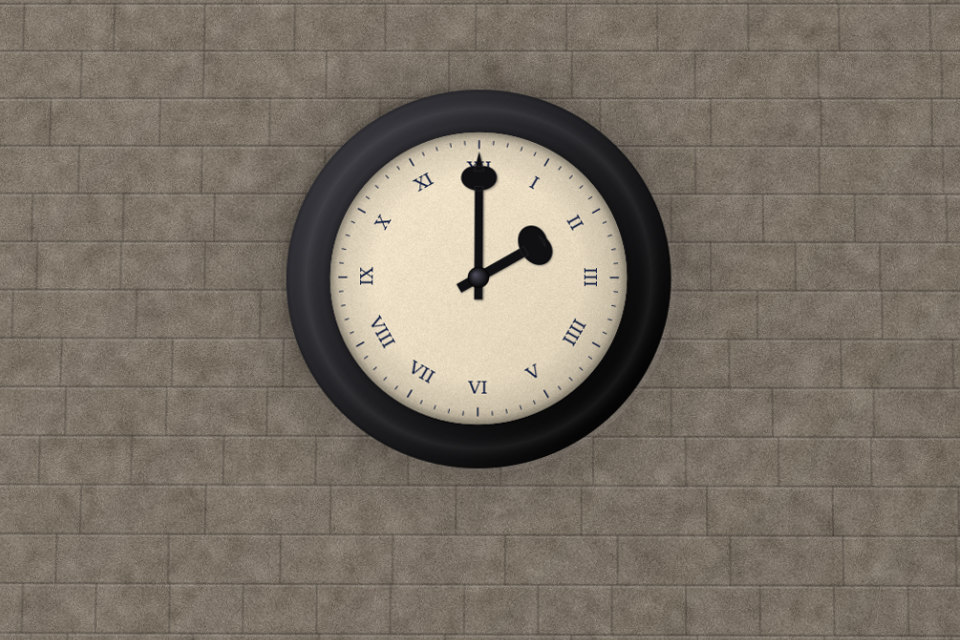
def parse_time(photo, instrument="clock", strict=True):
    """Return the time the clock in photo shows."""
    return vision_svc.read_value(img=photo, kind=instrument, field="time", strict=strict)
2:00
